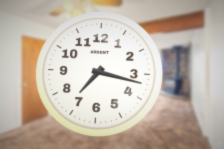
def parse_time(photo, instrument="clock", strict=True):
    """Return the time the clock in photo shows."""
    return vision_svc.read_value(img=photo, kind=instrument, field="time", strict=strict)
7:17
